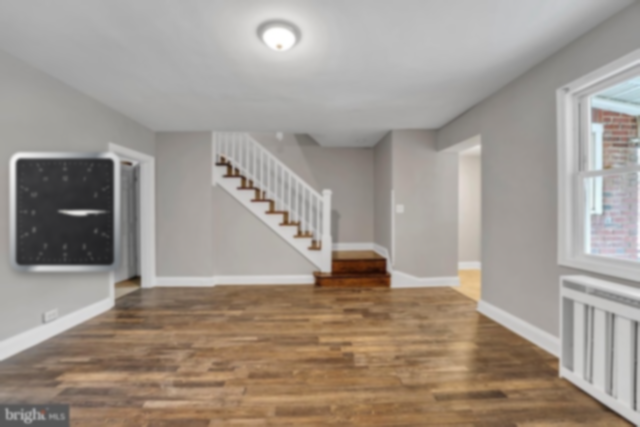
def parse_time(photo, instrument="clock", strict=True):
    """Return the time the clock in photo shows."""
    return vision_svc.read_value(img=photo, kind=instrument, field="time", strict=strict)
3:15
